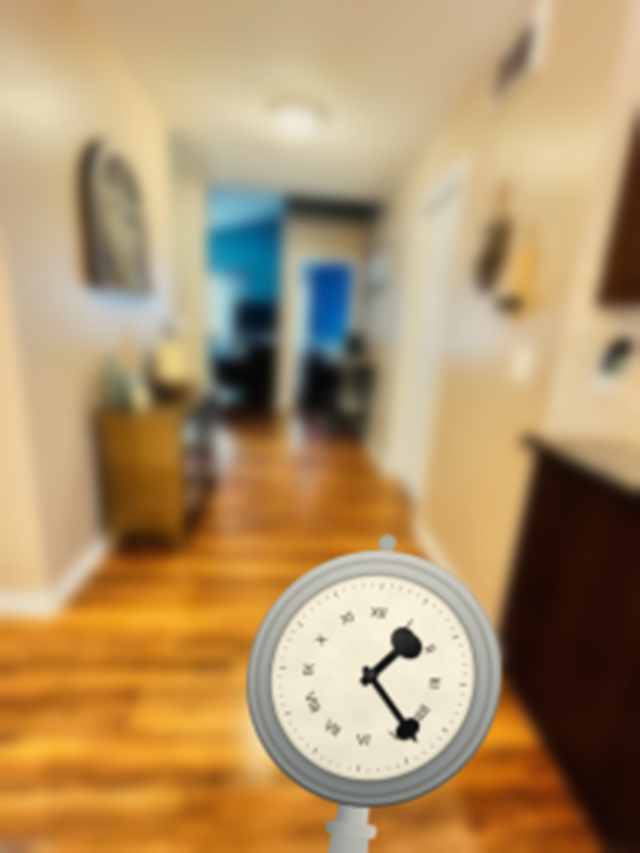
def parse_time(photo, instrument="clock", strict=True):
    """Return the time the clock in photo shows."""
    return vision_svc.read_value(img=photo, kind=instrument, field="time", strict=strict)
1:23
